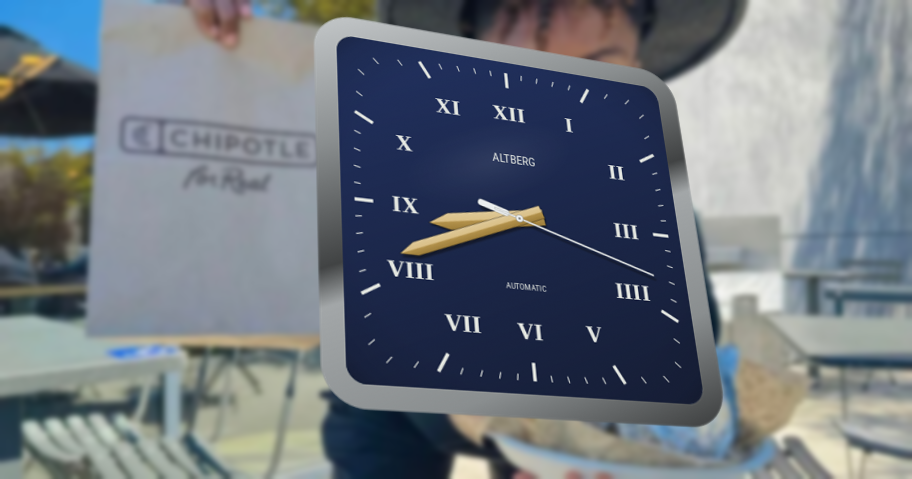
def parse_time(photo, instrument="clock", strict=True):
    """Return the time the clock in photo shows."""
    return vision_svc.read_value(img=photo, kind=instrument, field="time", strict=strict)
8:41:18
